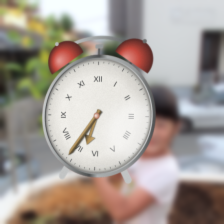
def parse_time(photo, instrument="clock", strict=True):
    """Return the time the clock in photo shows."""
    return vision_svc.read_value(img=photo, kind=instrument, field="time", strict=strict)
6:36
